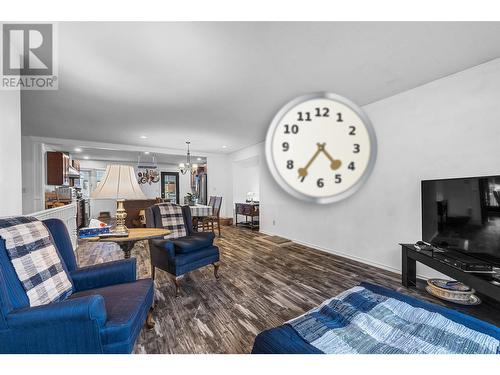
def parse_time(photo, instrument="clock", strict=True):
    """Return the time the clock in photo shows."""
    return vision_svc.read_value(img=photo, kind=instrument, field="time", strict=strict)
4:36
